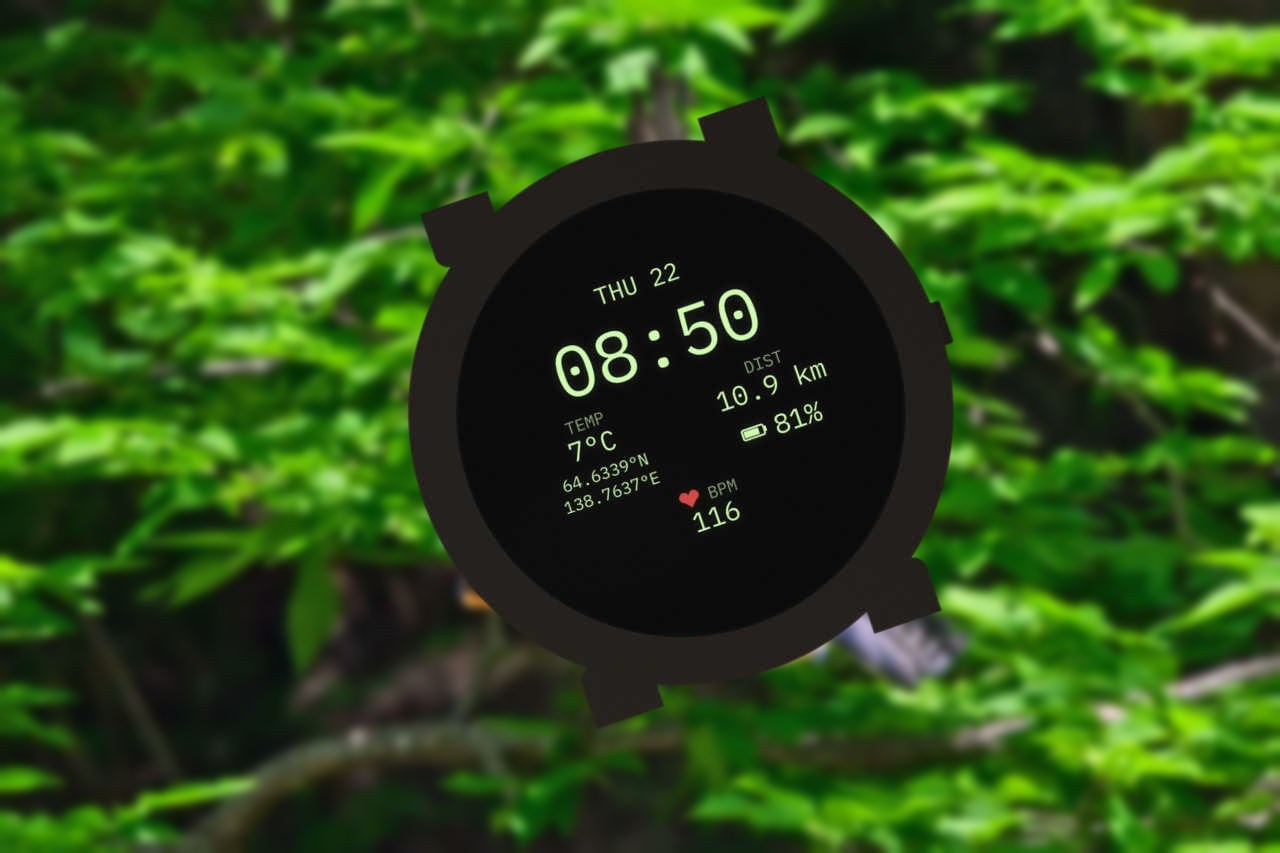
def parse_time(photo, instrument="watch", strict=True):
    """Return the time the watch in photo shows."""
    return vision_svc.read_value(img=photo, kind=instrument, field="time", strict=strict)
8:50
